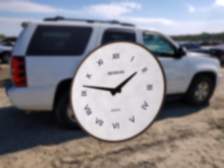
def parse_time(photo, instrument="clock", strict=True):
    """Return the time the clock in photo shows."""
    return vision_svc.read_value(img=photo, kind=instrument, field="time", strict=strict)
1:47
